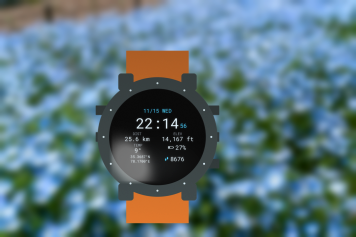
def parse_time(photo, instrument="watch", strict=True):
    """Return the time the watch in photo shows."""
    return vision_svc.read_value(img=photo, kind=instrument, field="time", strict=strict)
22:14
